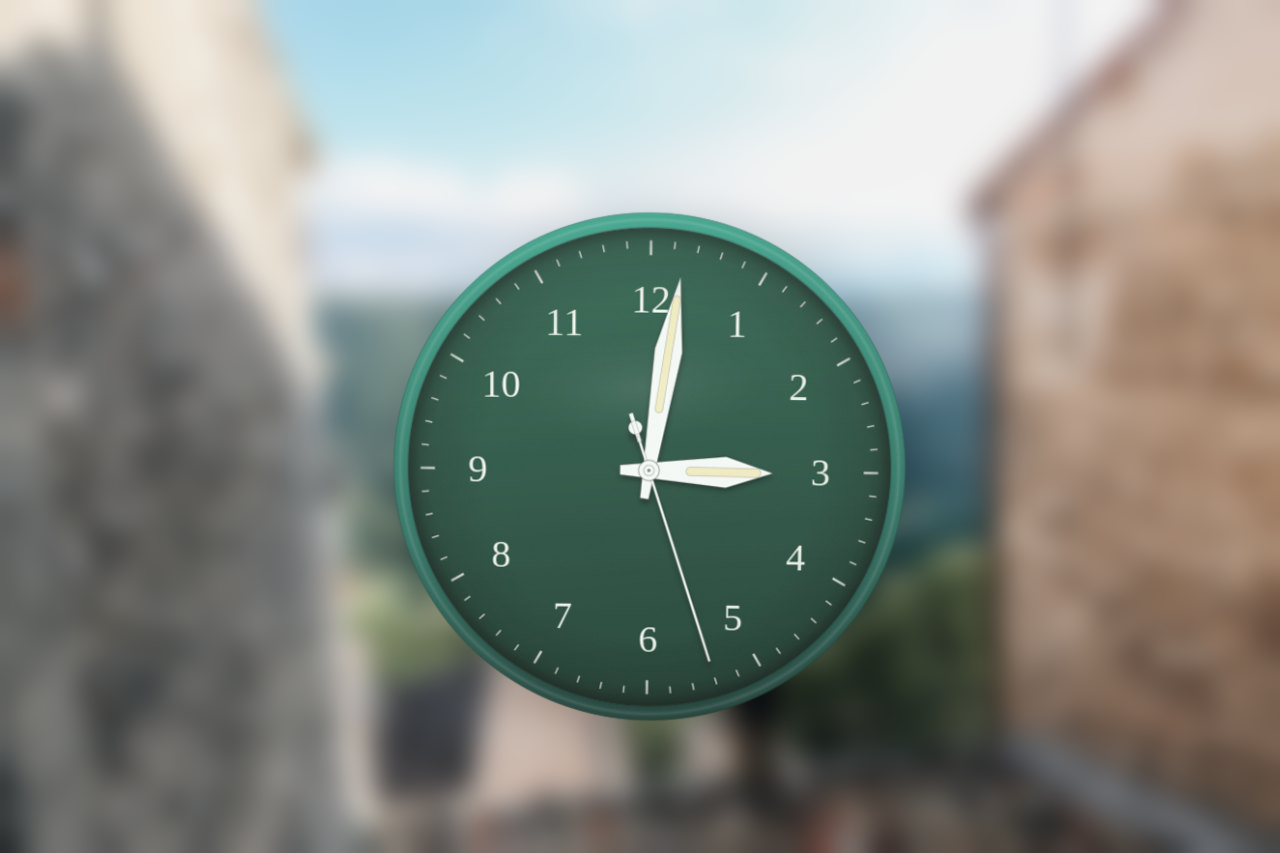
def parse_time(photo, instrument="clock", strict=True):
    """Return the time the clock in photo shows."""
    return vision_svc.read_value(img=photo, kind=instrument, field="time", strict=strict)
3:01:27
